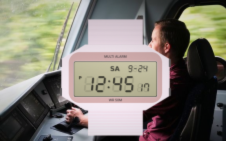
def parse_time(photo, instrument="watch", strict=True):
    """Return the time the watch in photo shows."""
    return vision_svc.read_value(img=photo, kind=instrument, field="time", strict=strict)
12:45:17
